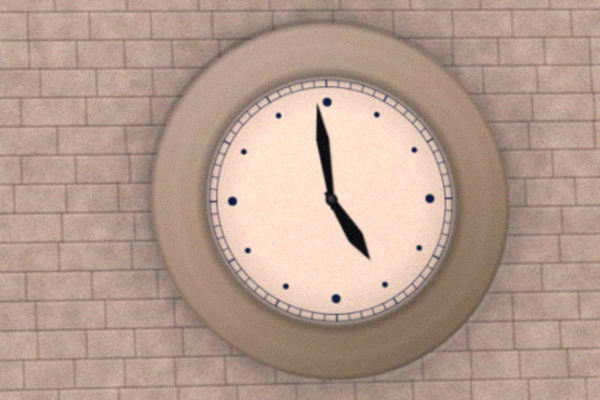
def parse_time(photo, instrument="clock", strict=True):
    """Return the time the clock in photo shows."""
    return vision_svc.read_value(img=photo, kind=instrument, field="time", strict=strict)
4:59
